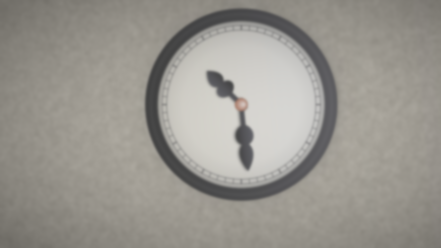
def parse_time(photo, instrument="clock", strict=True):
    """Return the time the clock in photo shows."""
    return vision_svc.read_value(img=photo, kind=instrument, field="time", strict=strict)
10:29
